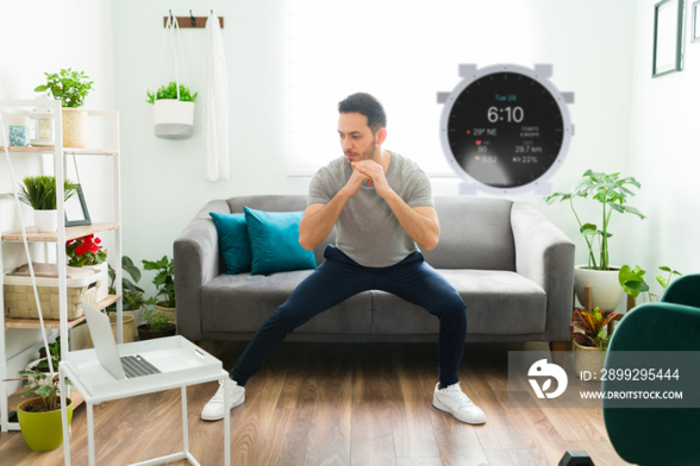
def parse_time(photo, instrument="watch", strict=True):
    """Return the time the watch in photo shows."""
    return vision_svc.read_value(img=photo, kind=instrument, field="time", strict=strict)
6:10
